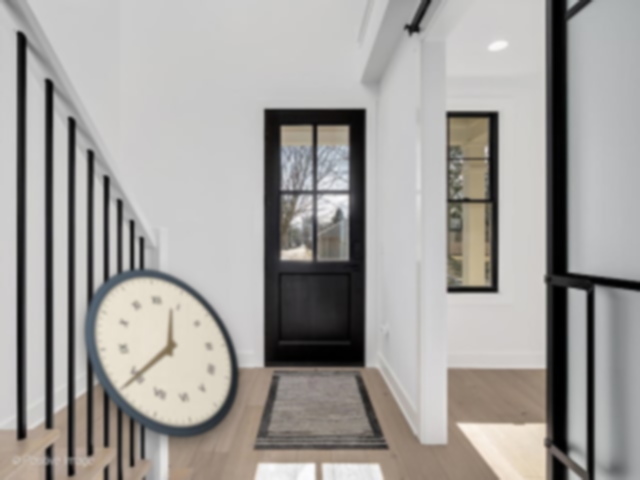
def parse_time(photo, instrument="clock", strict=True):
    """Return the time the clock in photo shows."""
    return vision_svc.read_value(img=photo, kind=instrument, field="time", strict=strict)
12:40
